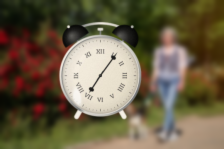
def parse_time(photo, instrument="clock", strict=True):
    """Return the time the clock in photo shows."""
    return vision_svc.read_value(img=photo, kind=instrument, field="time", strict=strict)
7:06
